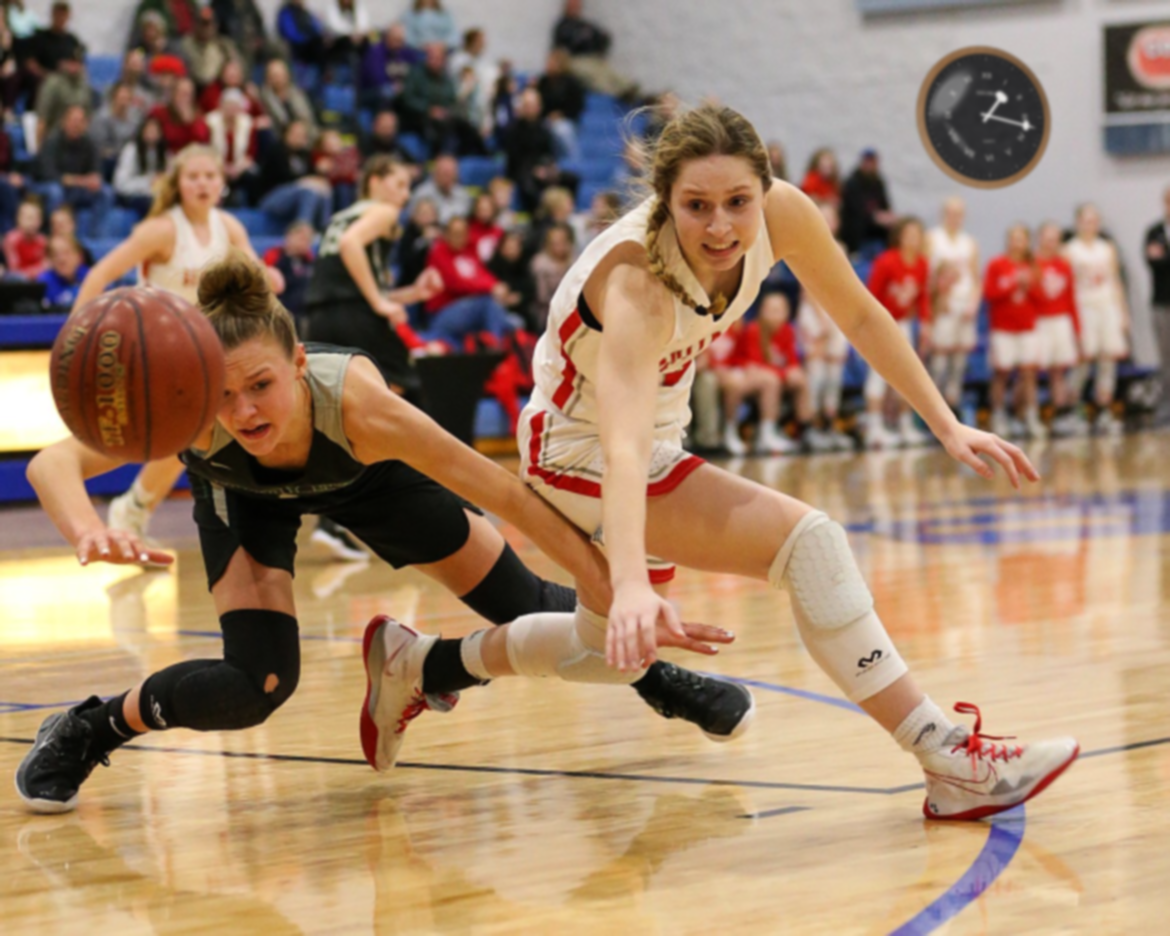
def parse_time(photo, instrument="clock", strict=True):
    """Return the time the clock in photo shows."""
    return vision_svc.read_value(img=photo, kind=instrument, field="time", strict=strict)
1:17
